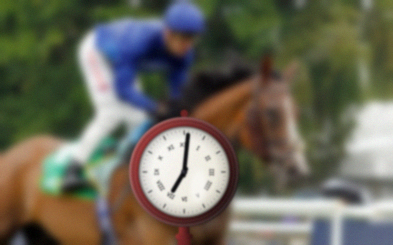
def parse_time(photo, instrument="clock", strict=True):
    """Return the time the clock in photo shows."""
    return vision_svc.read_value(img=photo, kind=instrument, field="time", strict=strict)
7:01
